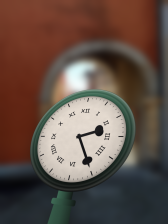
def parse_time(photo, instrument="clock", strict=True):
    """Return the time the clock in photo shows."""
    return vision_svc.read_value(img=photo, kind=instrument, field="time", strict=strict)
2:25
